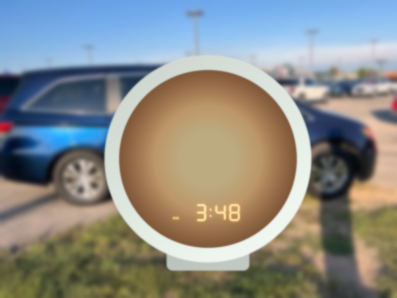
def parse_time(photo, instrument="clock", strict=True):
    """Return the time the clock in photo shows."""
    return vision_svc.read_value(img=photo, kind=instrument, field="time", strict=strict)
3:48
